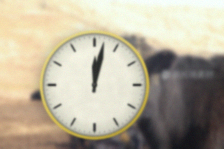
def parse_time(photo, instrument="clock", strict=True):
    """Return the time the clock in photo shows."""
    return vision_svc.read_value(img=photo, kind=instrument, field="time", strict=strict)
12:02
